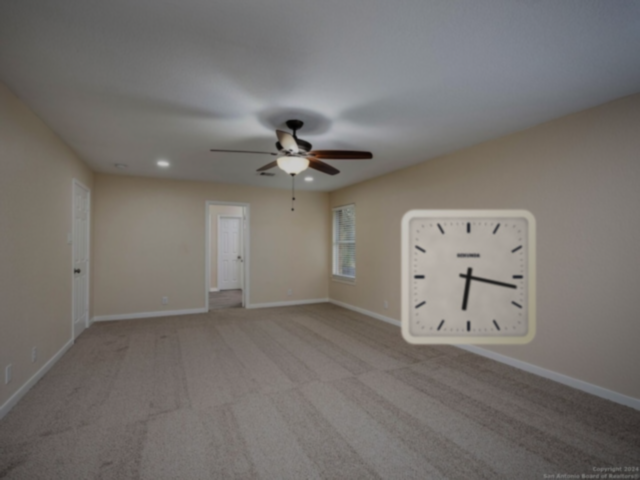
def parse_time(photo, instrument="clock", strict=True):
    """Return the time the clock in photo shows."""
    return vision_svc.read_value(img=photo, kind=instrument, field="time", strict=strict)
6:17
